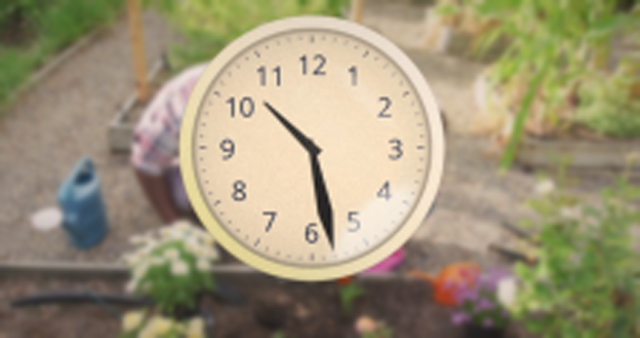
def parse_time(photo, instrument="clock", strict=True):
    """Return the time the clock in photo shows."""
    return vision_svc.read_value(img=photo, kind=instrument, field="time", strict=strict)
10:28
